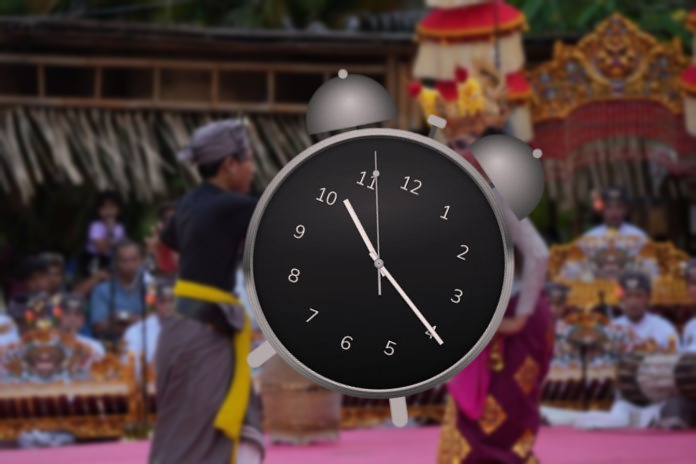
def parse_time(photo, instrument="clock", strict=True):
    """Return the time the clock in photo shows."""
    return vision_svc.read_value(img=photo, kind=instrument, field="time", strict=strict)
10:19:56
